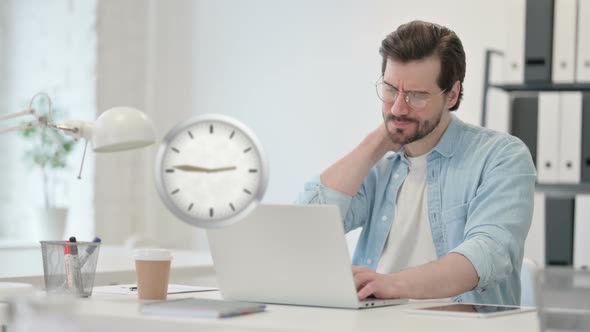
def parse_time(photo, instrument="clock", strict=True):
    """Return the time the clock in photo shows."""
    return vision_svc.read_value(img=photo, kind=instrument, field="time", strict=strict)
2:46
